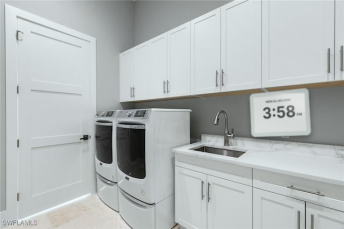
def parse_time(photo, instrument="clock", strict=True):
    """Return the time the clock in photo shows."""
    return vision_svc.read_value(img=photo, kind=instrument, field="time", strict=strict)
3:58
